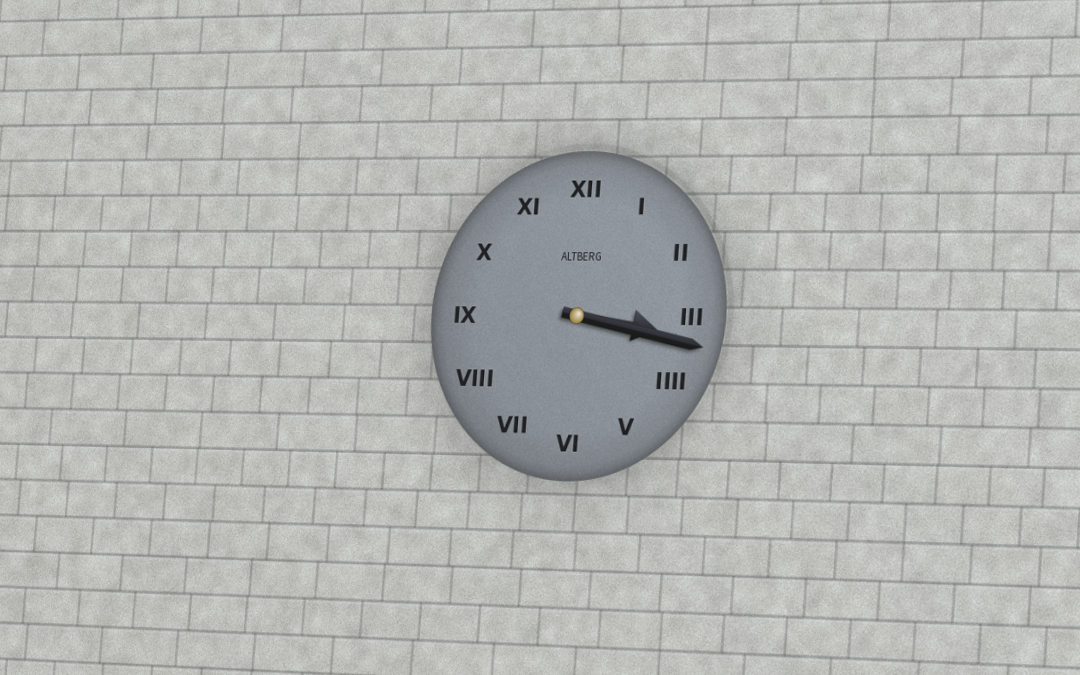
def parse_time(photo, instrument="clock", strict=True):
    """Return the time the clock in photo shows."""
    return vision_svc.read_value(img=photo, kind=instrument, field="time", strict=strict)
3:17
